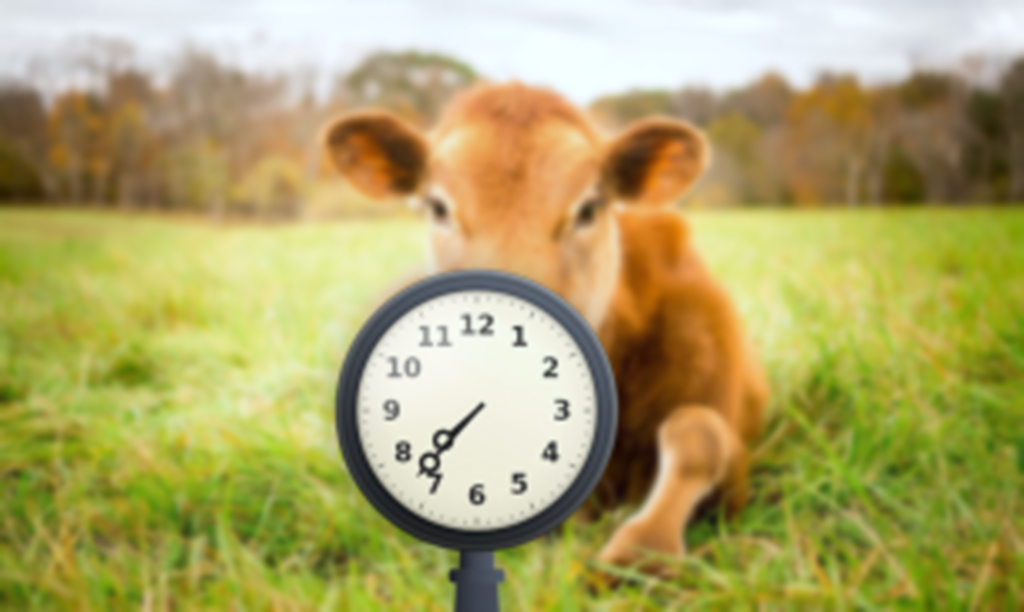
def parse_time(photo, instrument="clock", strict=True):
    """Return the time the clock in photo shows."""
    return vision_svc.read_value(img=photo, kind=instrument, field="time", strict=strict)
7:37
